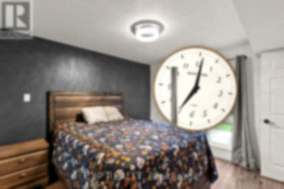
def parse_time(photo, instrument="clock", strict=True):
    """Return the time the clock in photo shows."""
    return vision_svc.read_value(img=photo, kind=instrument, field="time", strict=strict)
7:01
